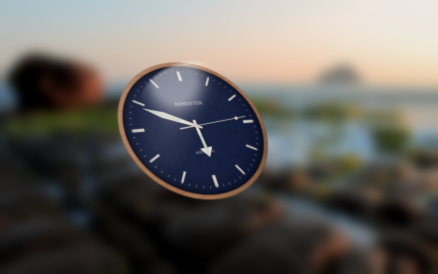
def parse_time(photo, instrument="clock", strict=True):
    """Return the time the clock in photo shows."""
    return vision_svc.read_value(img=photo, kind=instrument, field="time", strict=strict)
5:49:14
